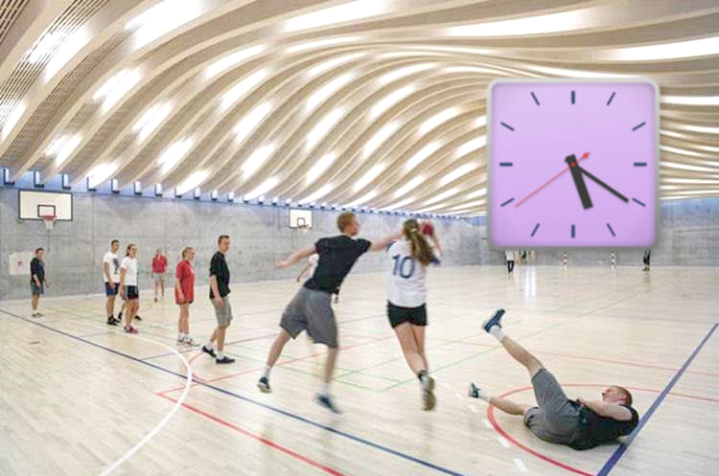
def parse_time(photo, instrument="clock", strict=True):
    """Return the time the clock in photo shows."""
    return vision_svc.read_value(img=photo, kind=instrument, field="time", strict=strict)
5:20:39
